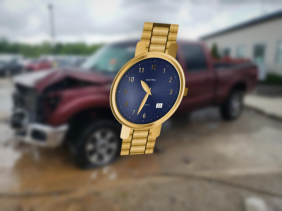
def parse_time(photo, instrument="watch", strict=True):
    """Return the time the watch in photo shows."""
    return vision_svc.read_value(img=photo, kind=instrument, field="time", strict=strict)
10:33
